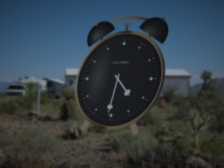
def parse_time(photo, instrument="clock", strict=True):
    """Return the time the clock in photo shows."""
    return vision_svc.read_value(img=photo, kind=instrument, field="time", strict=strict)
4:31
